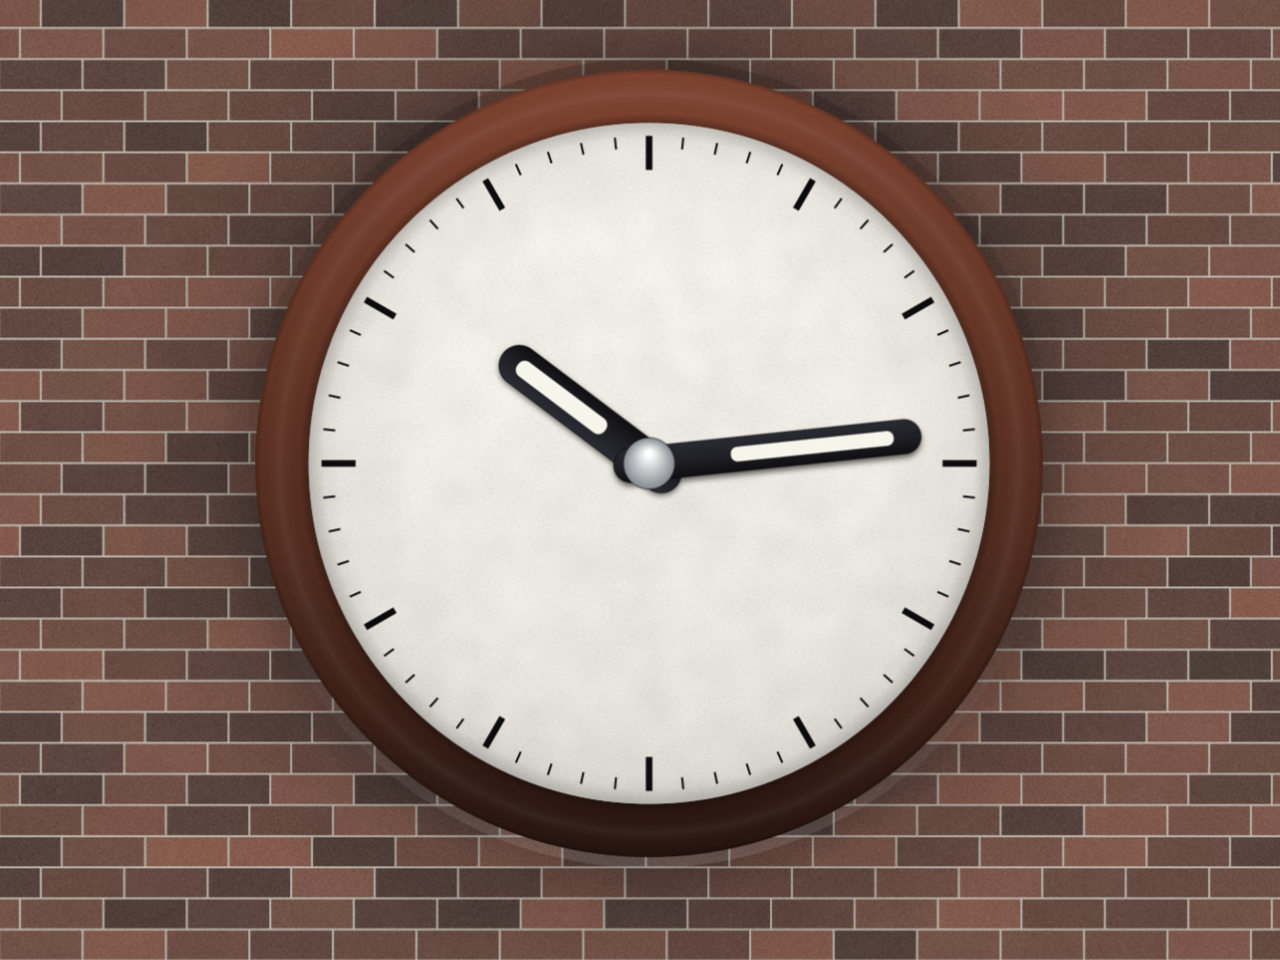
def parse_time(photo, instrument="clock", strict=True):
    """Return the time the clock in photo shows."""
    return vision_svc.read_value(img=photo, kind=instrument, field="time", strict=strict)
10:14
